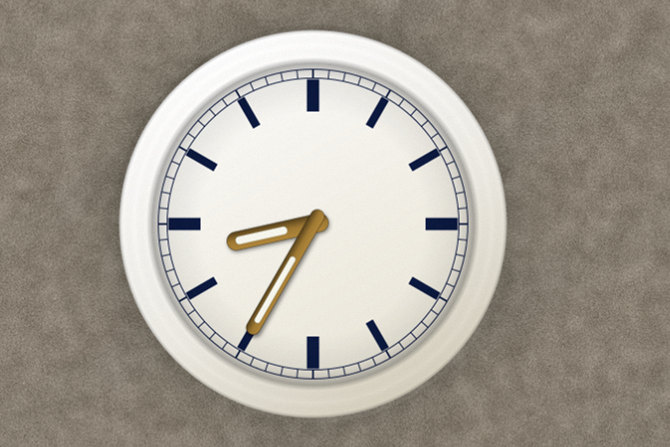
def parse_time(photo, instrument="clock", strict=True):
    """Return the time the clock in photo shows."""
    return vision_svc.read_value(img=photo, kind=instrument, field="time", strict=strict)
8:35
